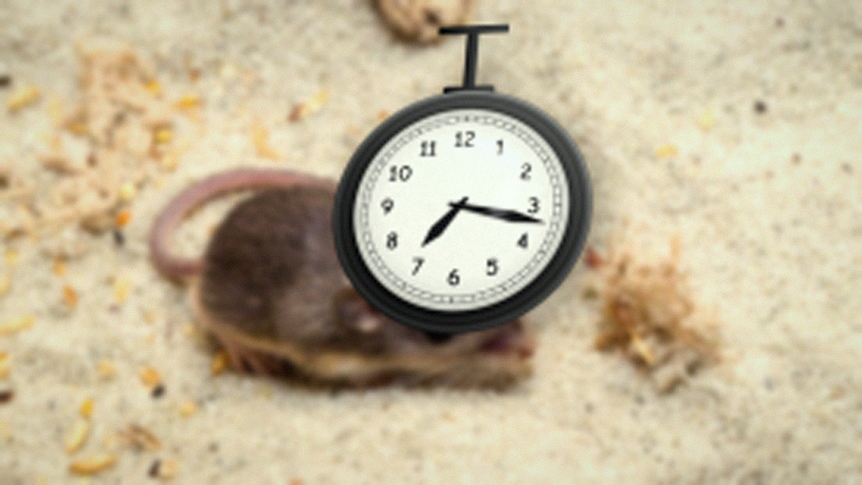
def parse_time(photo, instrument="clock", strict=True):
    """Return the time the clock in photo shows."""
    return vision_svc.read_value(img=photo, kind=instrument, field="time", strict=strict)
7:17
